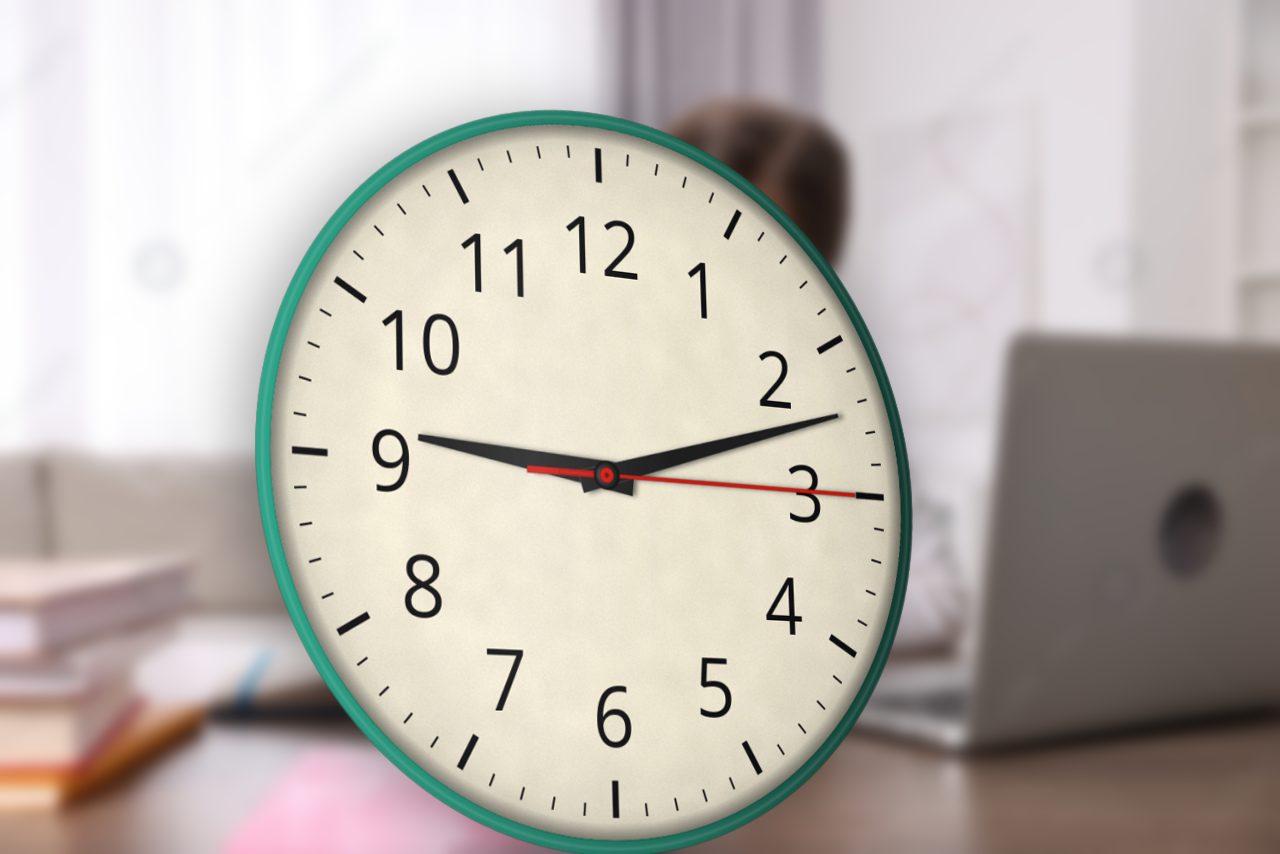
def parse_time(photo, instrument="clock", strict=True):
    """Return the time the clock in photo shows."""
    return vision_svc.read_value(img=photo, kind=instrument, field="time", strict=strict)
9:12:15
